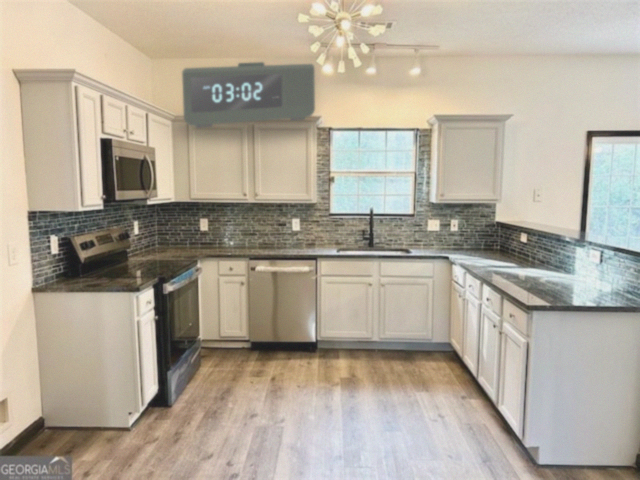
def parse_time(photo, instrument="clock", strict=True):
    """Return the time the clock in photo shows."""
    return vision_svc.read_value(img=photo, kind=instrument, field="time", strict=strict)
3:02
